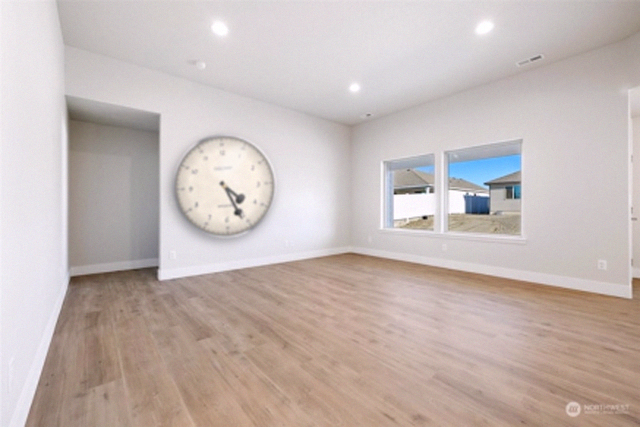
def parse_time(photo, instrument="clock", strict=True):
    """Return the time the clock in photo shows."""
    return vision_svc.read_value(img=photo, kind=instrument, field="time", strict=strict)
4:26
